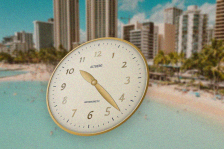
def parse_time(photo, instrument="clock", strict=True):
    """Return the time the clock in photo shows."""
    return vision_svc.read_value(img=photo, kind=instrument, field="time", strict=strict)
10:23
